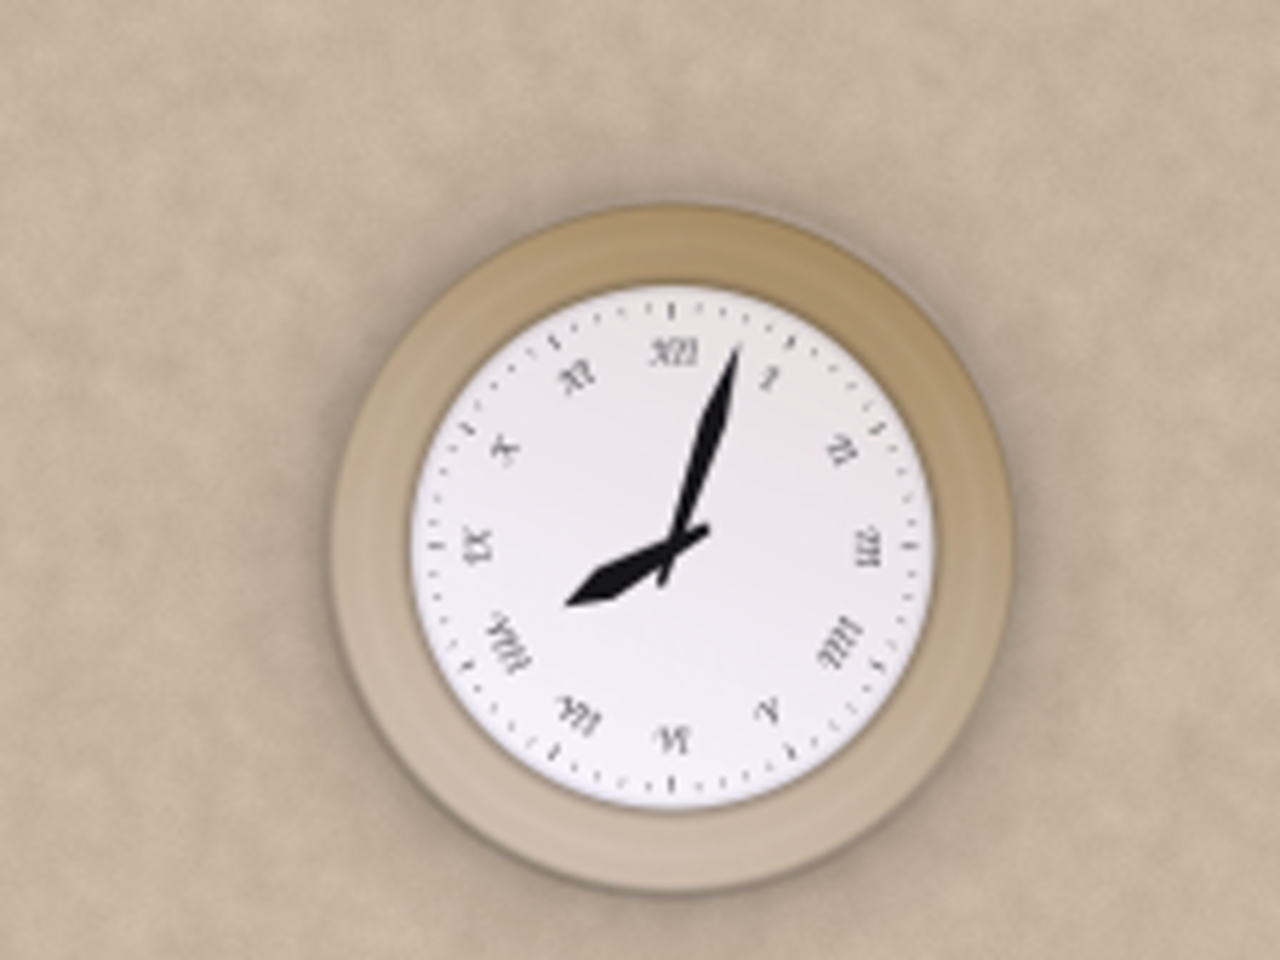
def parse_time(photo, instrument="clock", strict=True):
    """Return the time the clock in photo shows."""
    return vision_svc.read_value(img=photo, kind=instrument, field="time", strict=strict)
8:03
